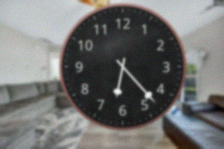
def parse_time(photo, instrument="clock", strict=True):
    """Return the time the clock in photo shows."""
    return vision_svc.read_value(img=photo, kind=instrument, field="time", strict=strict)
6:23
